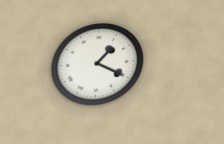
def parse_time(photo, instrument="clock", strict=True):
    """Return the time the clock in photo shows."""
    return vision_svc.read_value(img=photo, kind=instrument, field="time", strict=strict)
1:20
